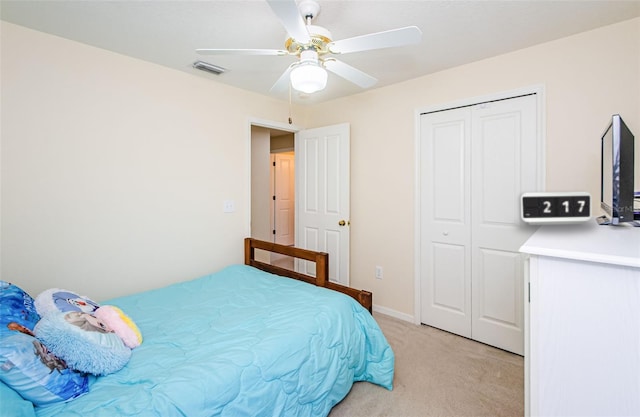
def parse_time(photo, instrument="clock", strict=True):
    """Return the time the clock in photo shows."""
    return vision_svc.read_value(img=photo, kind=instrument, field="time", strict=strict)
2:17
